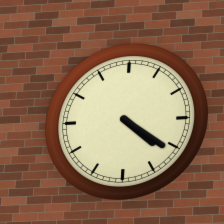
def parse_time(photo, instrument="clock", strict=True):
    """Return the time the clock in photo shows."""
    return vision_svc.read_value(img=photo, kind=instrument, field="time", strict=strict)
4:21
